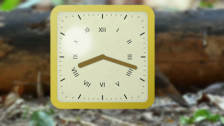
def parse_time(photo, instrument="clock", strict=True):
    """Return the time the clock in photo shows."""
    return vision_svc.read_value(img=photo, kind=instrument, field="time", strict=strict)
8:18
